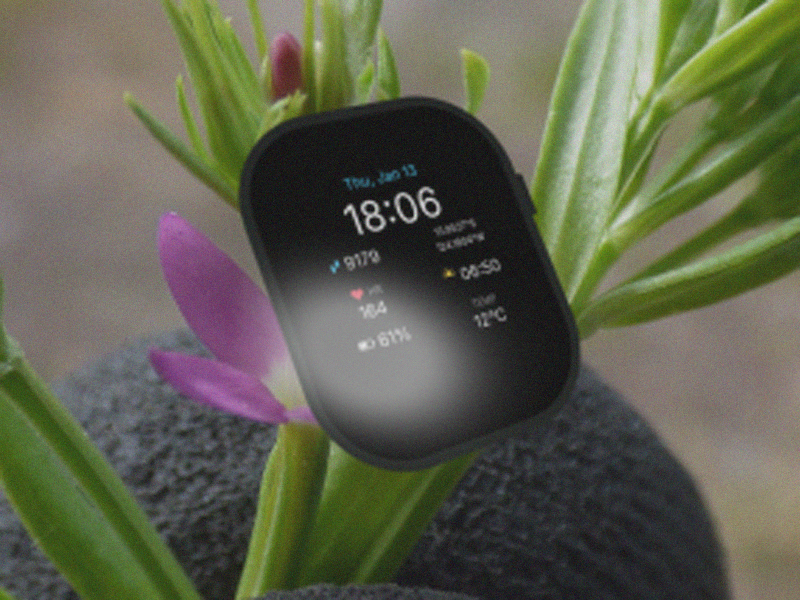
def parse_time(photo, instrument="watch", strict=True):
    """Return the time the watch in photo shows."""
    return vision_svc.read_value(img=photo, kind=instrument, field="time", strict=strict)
18:06
